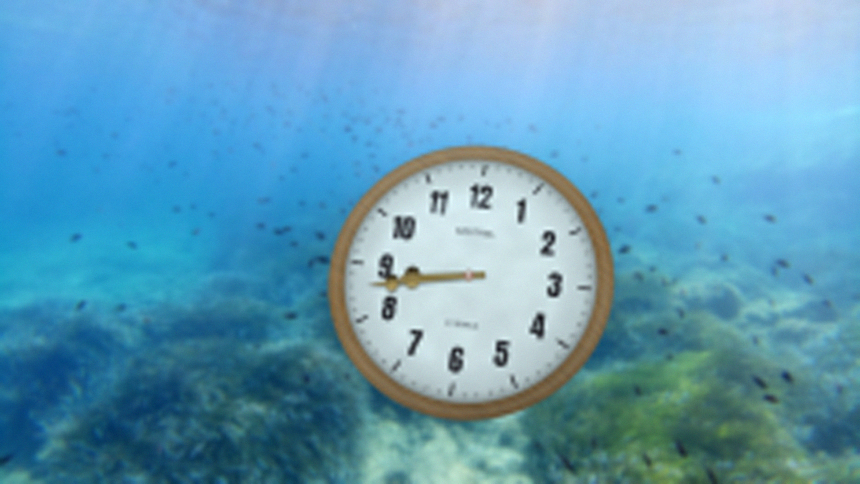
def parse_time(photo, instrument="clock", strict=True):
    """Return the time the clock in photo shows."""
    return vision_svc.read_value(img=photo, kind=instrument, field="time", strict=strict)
8:43
